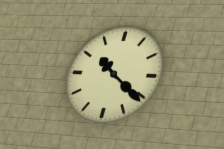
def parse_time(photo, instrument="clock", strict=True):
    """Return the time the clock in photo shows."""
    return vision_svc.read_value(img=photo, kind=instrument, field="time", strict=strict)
10:21
